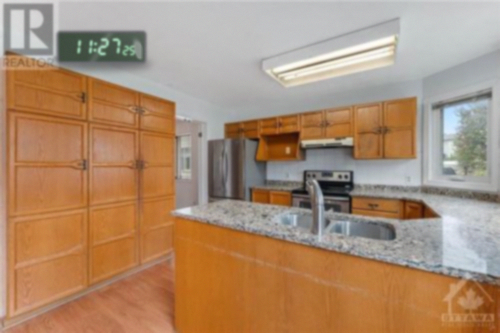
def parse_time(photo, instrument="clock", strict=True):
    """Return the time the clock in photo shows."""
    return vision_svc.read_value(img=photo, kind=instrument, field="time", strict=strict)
11:27
